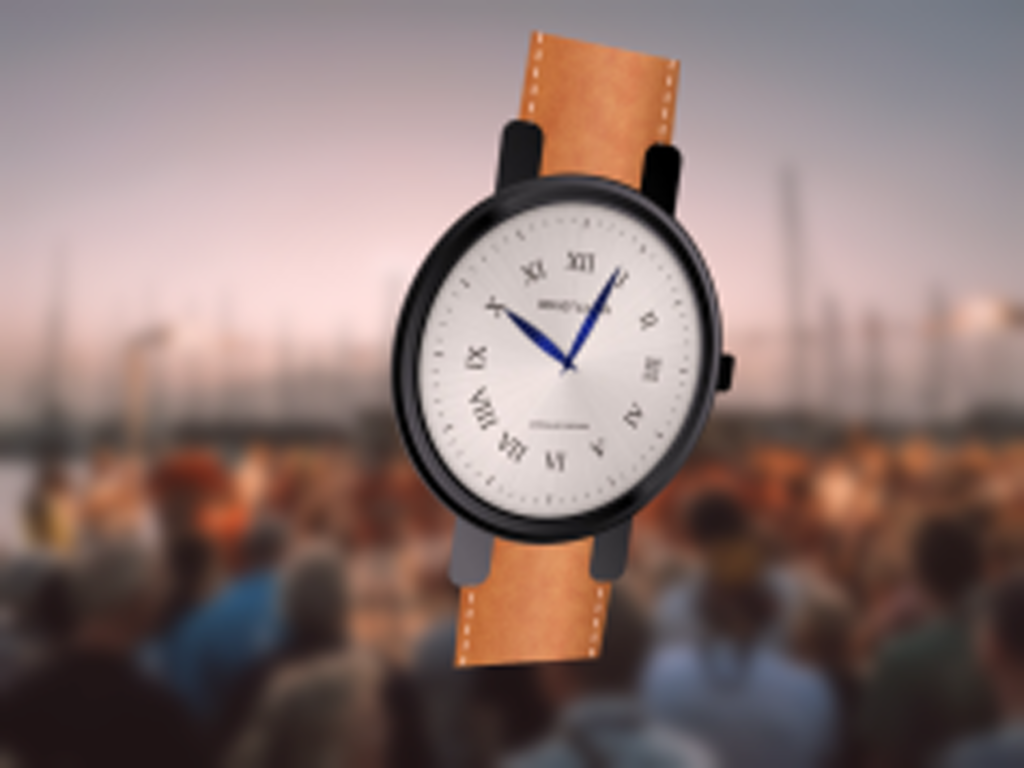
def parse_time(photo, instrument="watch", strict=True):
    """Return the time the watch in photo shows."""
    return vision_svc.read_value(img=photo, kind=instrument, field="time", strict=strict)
10:04
